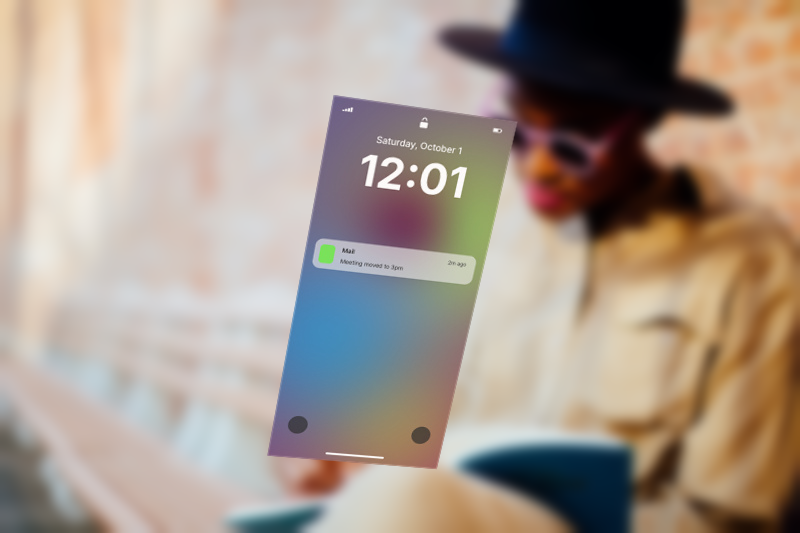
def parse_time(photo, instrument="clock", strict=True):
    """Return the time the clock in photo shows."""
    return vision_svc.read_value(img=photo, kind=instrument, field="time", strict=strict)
12:01
